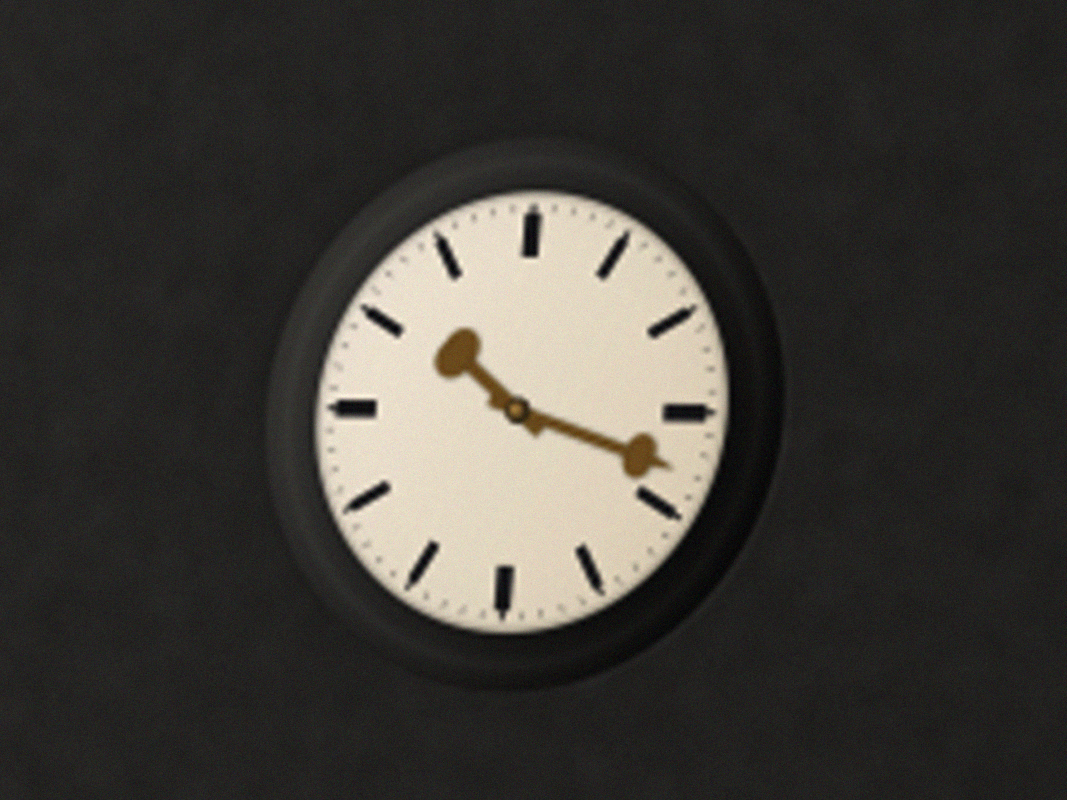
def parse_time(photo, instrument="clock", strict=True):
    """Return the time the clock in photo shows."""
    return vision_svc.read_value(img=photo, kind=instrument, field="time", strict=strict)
10:18
